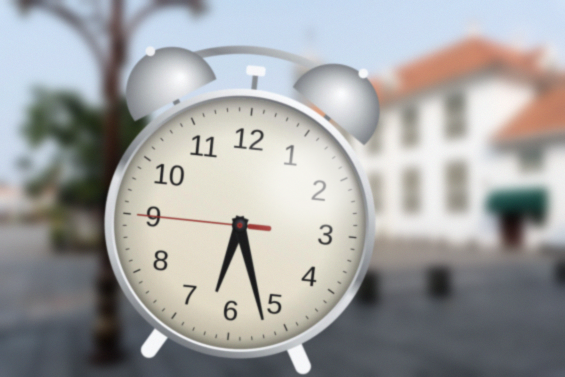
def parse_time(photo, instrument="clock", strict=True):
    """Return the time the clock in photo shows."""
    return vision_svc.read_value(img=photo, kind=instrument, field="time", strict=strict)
6:26:45
